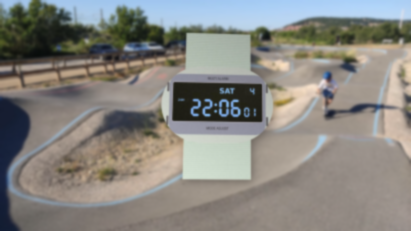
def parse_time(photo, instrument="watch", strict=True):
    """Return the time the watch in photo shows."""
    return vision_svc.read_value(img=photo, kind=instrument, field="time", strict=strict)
22:06
